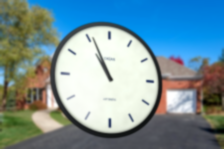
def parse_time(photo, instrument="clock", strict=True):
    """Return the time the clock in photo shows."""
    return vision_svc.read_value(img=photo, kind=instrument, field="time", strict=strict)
10:56
